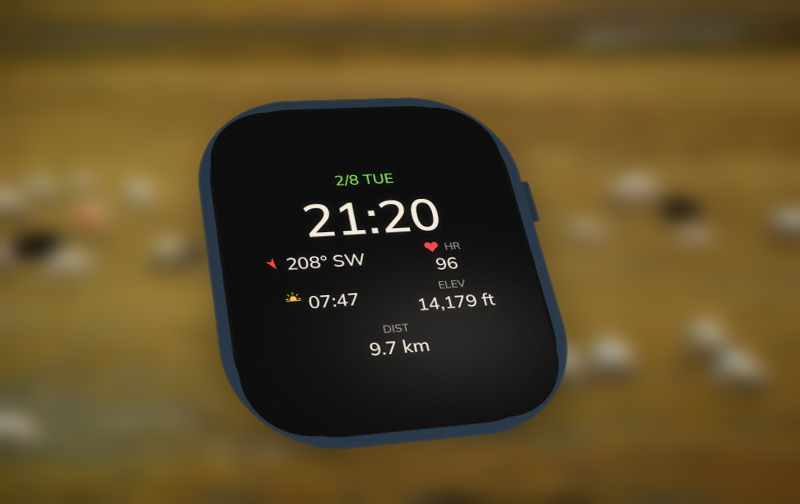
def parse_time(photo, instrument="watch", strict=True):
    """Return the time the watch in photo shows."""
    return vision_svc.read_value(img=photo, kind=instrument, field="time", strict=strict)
21:20
